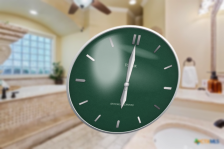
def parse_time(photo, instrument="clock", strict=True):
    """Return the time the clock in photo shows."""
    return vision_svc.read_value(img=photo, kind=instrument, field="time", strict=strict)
6:00
